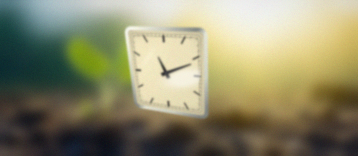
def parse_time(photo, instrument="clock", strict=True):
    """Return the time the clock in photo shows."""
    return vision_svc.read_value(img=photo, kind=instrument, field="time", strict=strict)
11:11
